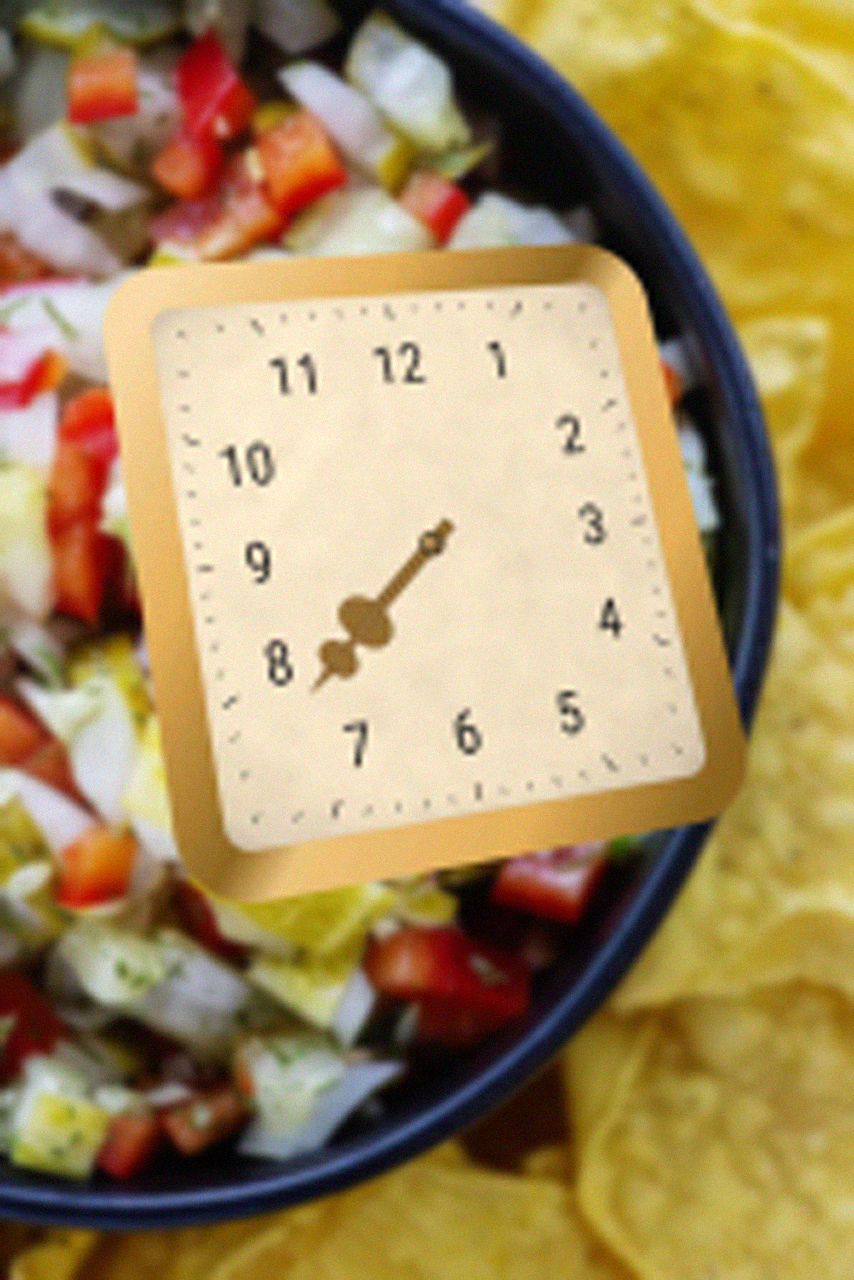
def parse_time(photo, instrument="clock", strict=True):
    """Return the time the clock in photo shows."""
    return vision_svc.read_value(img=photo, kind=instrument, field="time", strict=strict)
7:38
